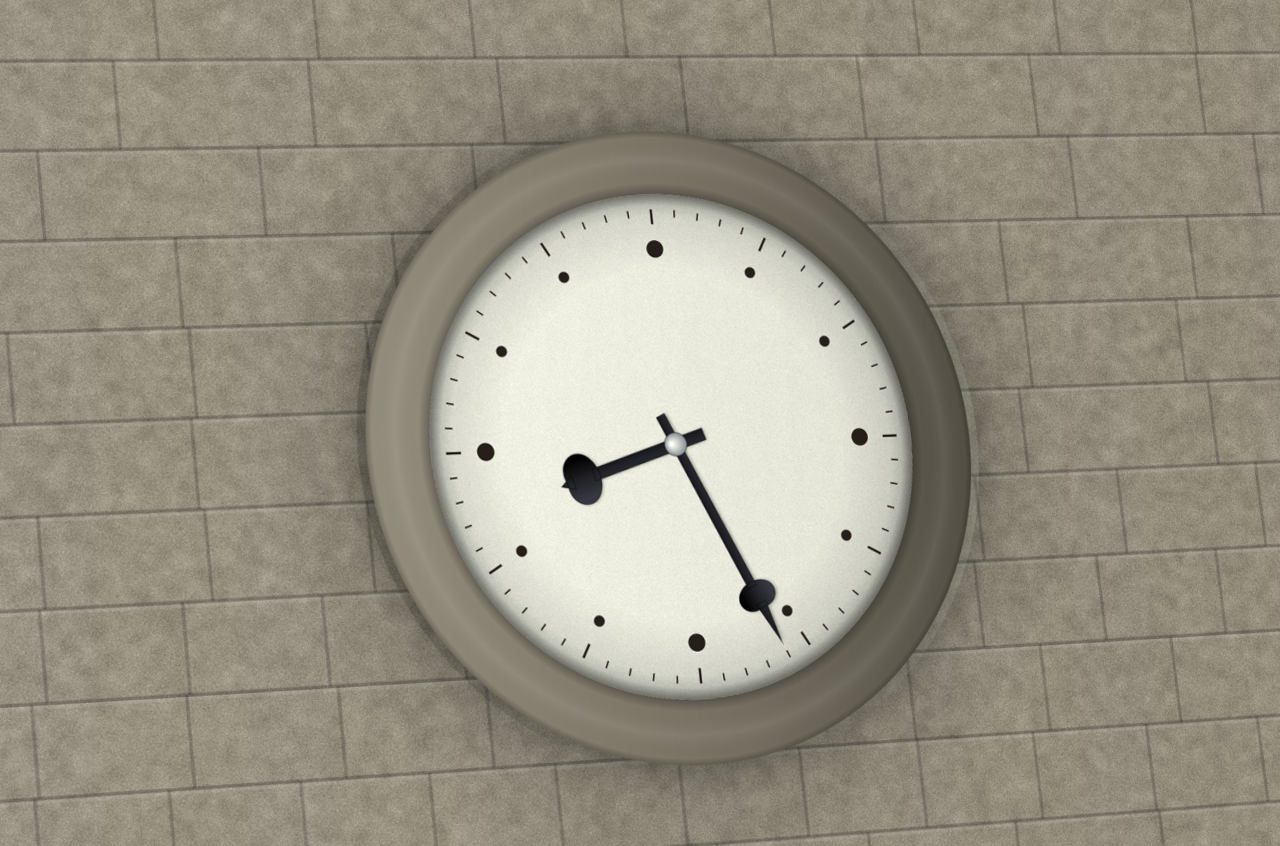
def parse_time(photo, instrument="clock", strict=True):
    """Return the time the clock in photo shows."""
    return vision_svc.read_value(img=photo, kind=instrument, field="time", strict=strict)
8:26
